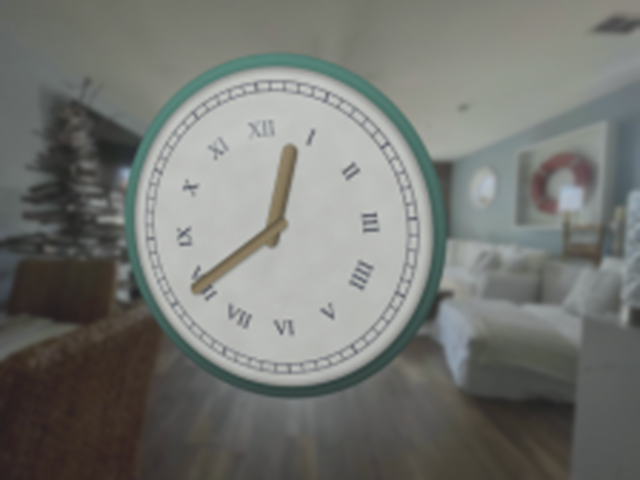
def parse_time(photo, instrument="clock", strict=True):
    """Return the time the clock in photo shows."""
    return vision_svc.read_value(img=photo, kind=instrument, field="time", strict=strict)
12:40
